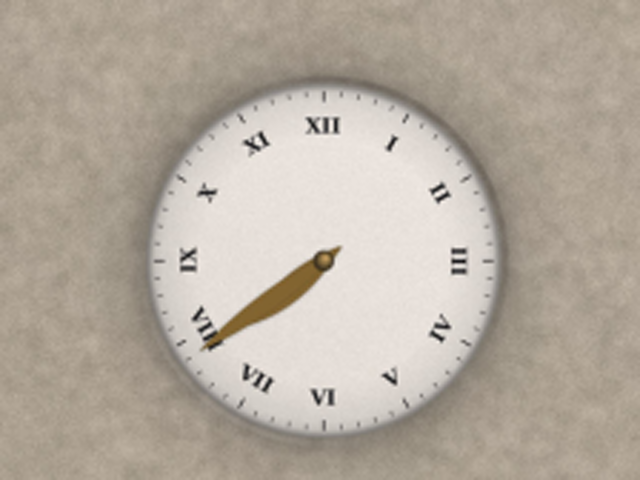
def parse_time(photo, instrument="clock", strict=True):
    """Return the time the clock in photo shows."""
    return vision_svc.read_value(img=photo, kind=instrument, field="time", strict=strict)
7:39
